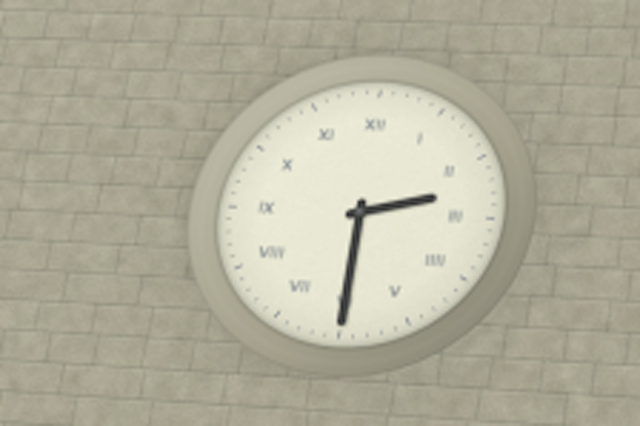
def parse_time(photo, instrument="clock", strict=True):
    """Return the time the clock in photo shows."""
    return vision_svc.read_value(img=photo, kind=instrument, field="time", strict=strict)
2:30
